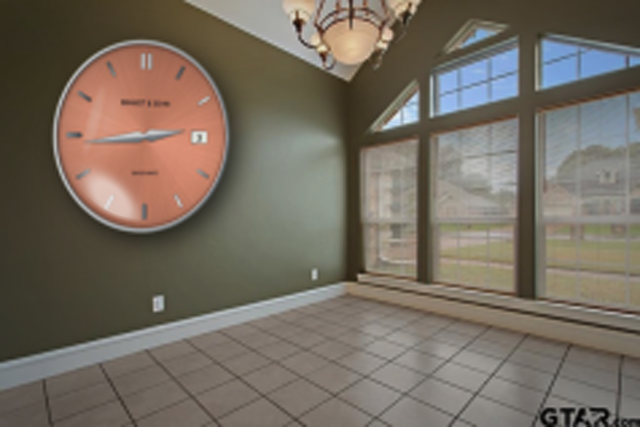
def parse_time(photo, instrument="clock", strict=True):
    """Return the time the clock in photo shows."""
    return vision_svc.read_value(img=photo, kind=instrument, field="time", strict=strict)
2:44
